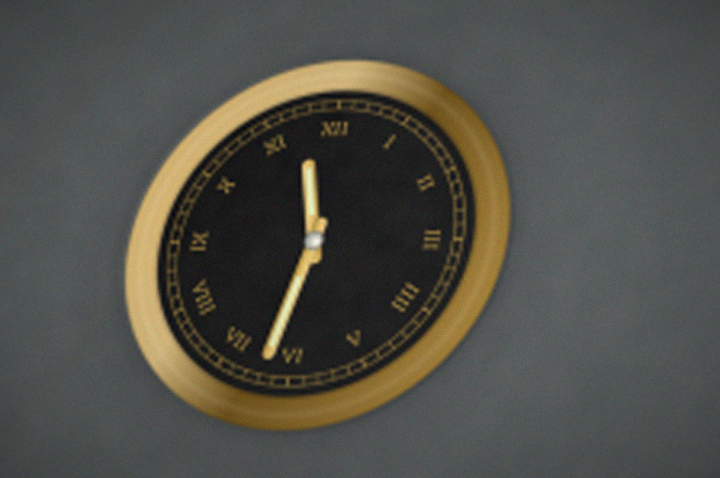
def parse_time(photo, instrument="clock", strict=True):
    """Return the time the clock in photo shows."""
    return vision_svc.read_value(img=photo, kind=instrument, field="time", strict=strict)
11:32
